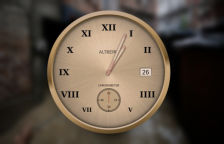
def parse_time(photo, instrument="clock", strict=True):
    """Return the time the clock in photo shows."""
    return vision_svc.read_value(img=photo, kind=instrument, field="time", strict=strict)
1:04
